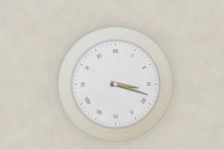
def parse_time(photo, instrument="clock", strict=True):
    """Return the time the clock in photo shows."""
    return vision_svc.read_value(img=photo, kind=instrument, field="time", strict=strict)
3:18
